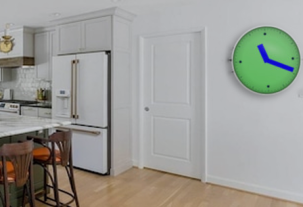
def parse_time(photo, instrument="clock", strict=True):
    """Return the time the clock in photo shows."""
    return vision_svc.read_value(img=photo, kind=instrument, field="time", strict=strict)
11:19
